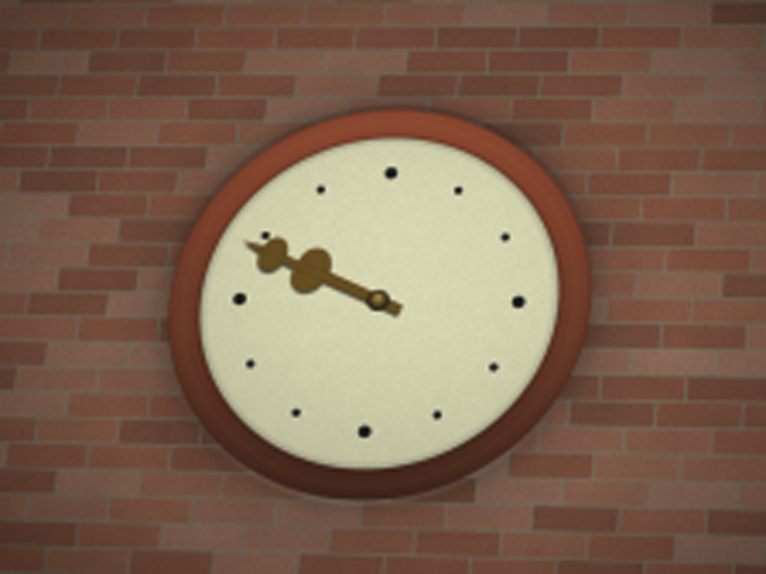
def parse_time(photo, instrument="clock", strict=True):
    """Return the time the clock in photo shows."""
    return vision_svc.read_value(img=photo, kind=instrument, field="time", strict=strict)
9:49
